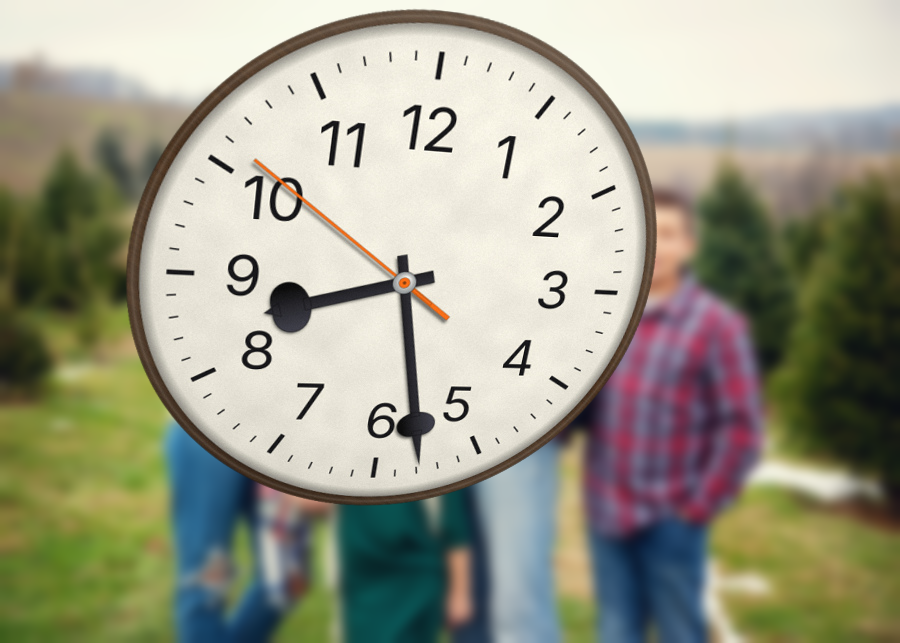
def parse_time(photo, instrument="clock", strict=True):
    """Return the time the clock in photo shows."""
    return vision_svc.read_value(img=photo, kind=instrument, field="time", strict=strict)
8:27:51
